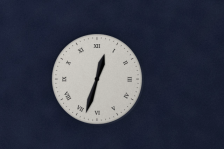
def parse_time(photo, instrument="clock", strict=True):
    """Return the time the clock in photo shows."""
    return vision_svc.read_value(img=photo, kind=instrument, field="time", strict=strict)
12:33
